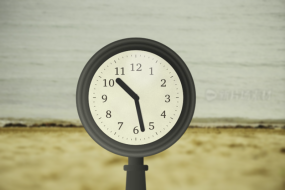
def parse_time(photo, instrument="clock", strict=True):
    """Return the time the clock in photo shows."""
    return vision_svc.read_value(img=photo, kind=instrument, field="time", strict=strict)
10:28
